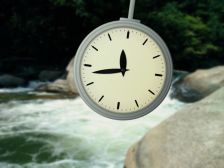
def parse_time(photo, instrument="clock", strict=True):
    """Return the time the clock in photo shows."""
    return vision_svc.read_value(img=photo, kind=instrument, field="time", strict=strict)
11:43
